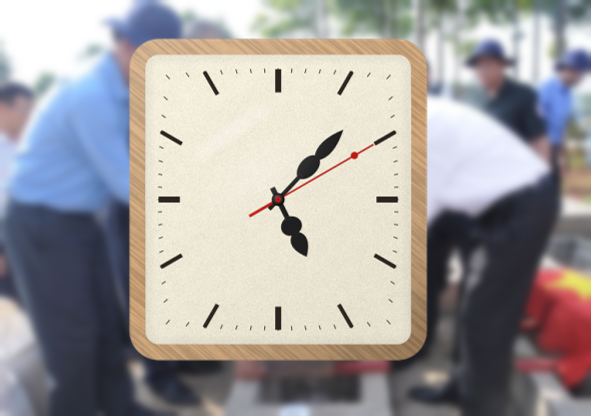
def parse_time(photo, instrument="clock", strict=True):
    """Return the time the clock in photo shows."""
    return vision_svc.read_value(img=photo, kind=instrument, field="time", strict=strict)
5:07:10
